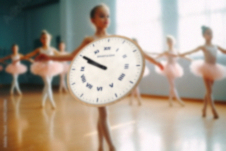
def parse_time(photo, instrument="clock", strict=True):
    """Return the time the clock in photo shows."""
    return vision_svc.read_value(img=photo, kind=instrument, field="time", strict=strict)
9:50
